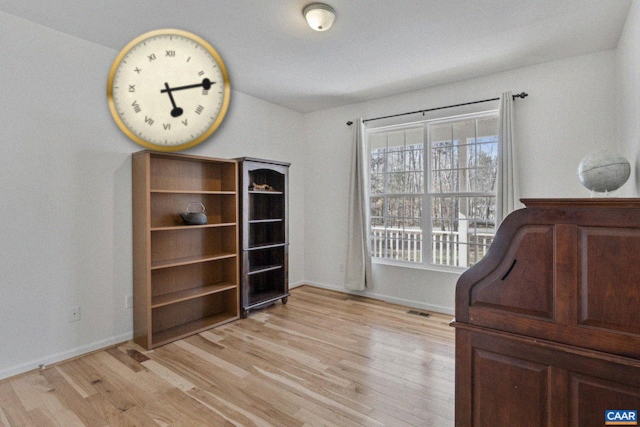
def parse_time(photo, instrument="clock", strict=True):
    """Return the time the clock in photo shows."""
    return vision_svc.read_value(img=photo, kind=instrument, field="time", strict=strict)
5:13
